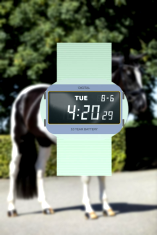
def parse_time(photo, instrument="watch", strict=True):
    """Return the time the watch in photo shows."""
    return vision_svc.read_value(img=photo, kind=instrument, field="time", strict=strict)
4:20:29
